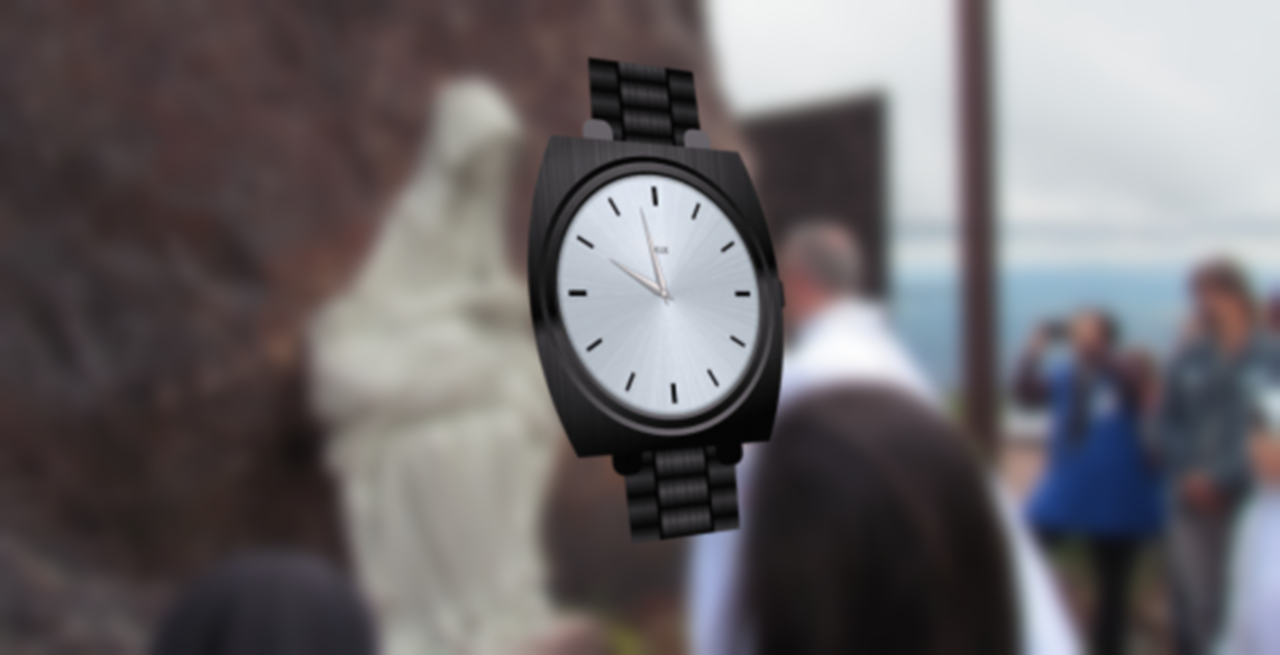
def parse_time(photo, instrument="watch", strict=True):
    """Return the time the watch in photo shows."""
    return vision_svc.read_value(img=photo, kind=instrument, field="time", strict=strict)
9:58
